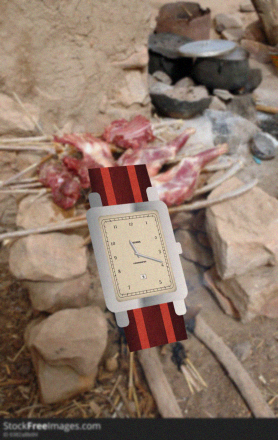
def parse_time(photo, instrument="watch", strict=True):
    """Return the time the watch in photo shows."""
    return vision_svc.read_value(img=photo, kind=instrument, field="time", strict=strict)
11:19
